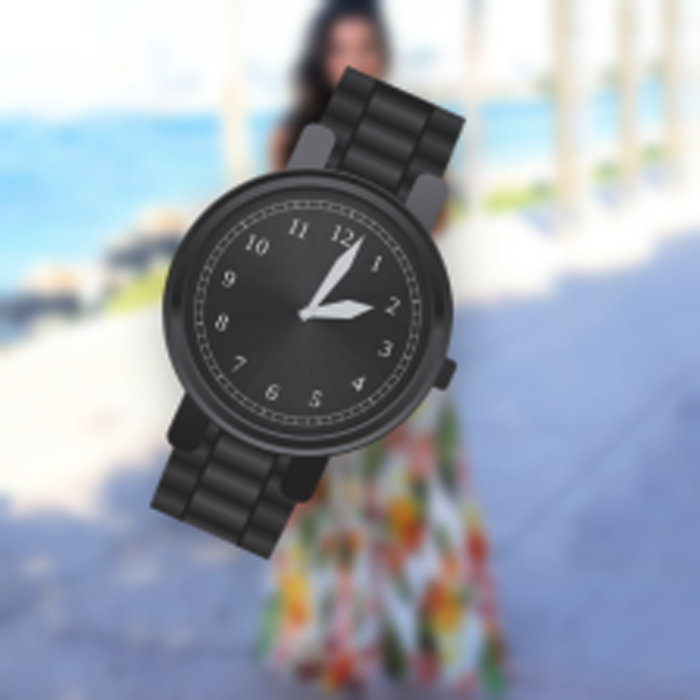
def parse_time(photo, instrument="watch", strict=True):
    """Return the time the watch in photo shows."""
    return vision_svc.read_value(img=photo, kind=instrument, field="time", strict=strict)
2:02
